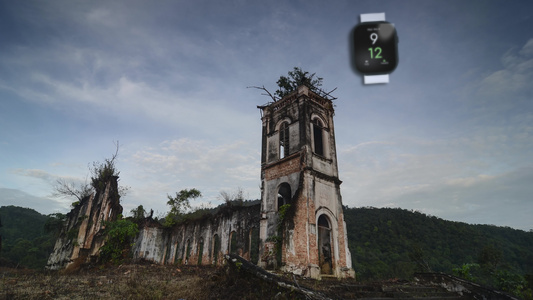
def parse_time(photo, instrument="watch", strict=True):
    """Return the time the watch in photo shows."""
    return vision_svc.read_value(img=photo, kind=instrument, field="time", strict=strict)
9:12
